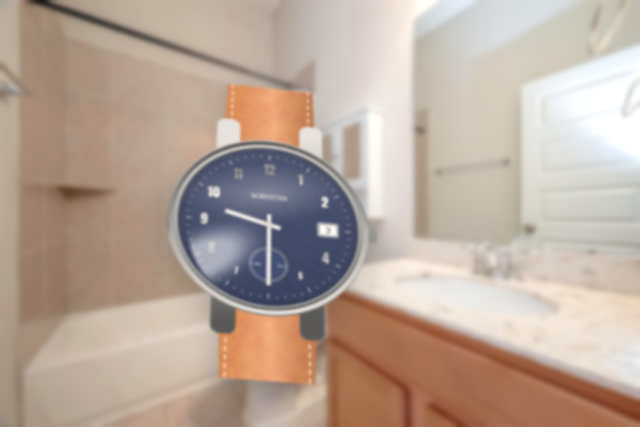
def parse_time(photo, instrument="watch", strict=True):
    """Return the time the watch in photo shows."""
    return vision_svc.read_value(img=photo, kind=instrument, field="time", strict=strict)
9:30
